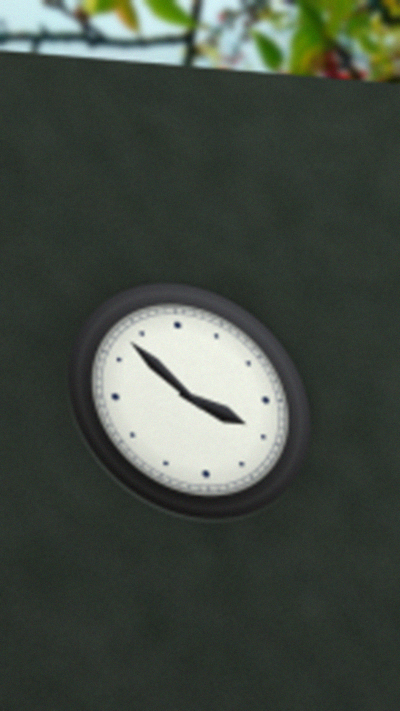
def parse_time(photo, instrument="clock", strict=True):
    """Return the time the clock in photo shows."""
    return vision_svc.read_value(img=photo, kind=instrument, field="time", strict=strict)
3:53
